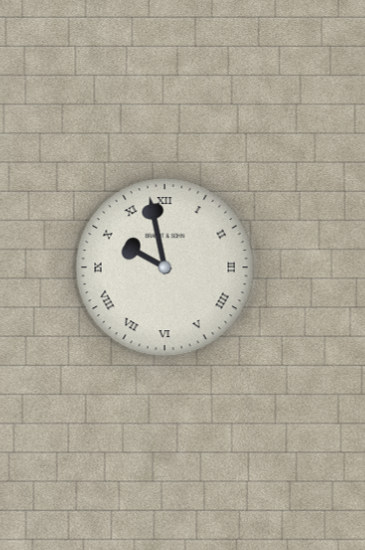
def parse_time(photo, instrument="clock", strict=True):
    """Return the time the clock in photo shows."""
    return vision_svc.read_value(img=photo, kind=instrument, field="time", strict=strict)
9:58
